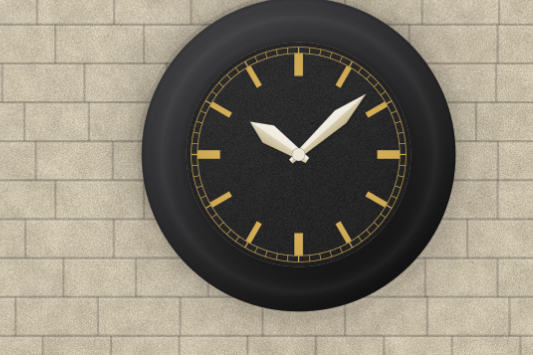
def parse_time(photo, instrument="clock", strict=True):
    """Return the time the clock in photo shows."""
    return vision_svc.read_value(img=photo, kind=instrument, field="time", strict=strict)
10:08
